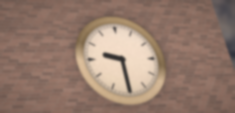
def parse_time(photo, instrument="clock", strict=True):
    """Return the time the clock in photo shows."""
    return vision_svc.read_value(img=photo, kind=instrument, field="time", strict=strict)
9:30
